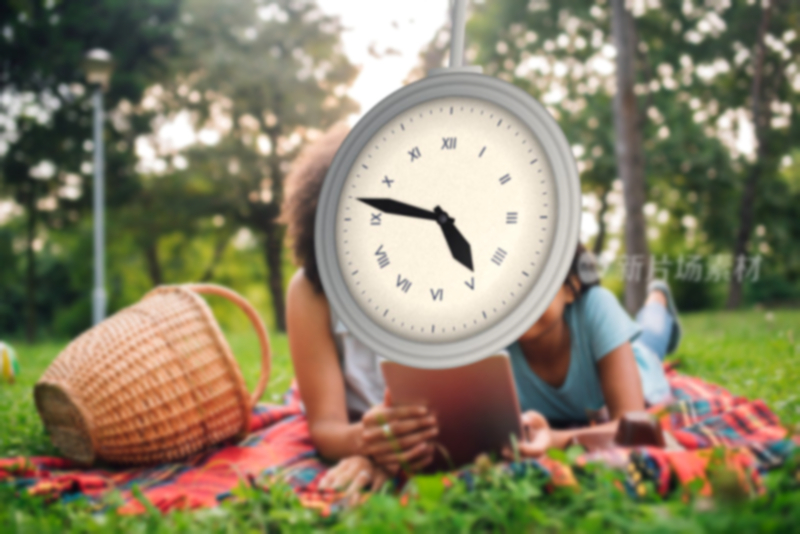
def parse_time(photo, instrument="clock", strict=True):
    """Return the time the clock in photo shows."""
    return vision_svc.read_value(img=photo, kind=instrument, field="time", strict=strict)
4:47
